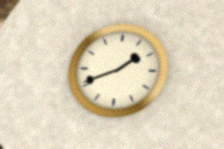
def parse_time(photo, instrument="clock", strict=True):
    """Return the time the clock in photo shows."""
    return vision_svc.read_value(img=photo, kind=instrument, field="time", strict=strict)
1:41
